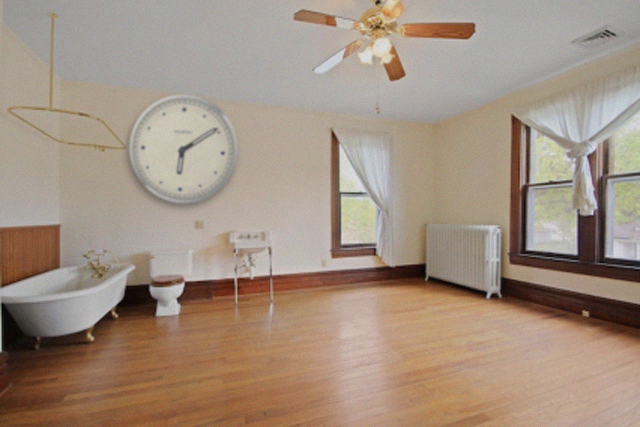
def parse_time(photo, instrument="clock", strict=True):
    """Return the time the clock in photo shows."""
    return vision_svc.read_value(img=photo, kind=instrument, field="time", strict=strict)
6:09
